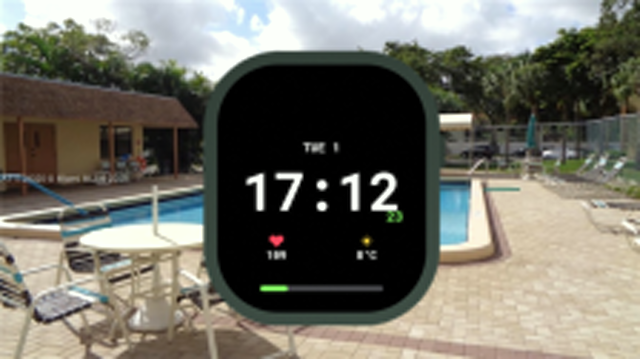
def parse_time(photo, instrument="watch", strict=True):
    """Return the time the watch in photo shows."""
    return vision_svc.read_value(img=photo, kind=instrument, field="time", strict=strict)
17:12
